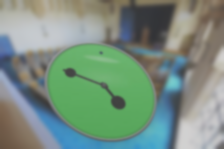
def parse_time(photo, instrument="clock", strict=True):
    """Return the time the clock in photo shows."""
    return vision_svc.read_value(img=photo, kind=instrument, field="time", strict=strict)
4:48
